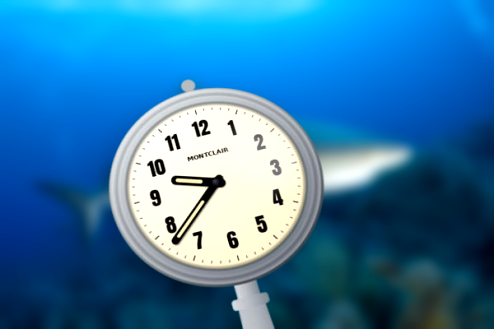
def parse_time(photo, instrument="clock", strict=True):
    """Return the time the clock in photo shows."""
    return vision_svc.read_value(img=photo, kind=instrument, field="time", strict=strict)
9:38
